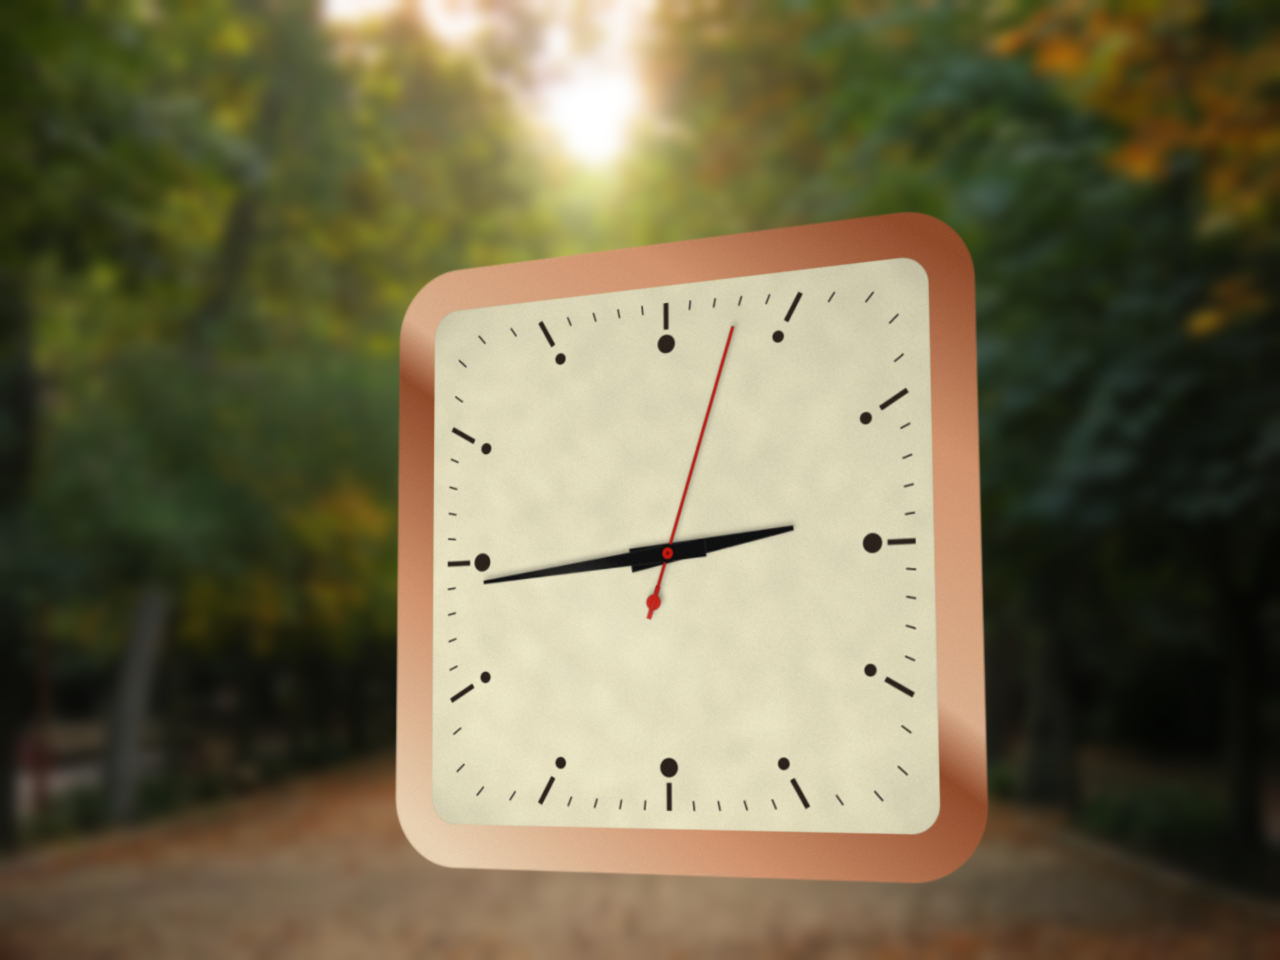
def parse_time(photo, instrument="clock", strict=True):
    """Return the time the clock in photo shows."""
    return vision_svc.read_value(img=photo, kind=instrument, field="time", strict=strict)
2:44:03
